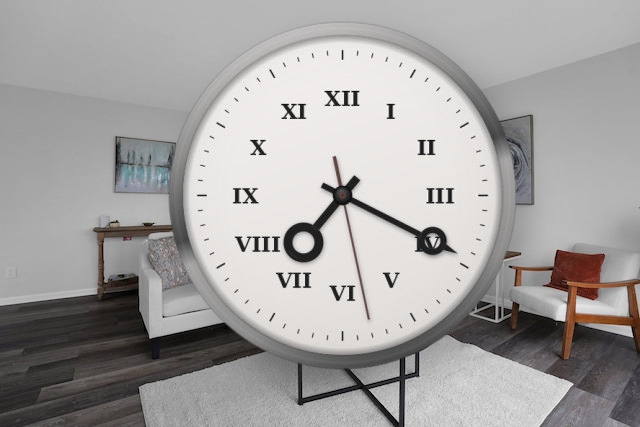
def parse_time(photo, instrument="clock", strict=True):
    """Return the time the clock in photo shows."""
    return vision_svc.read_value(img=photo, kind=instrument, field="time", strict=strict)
7:19:28
